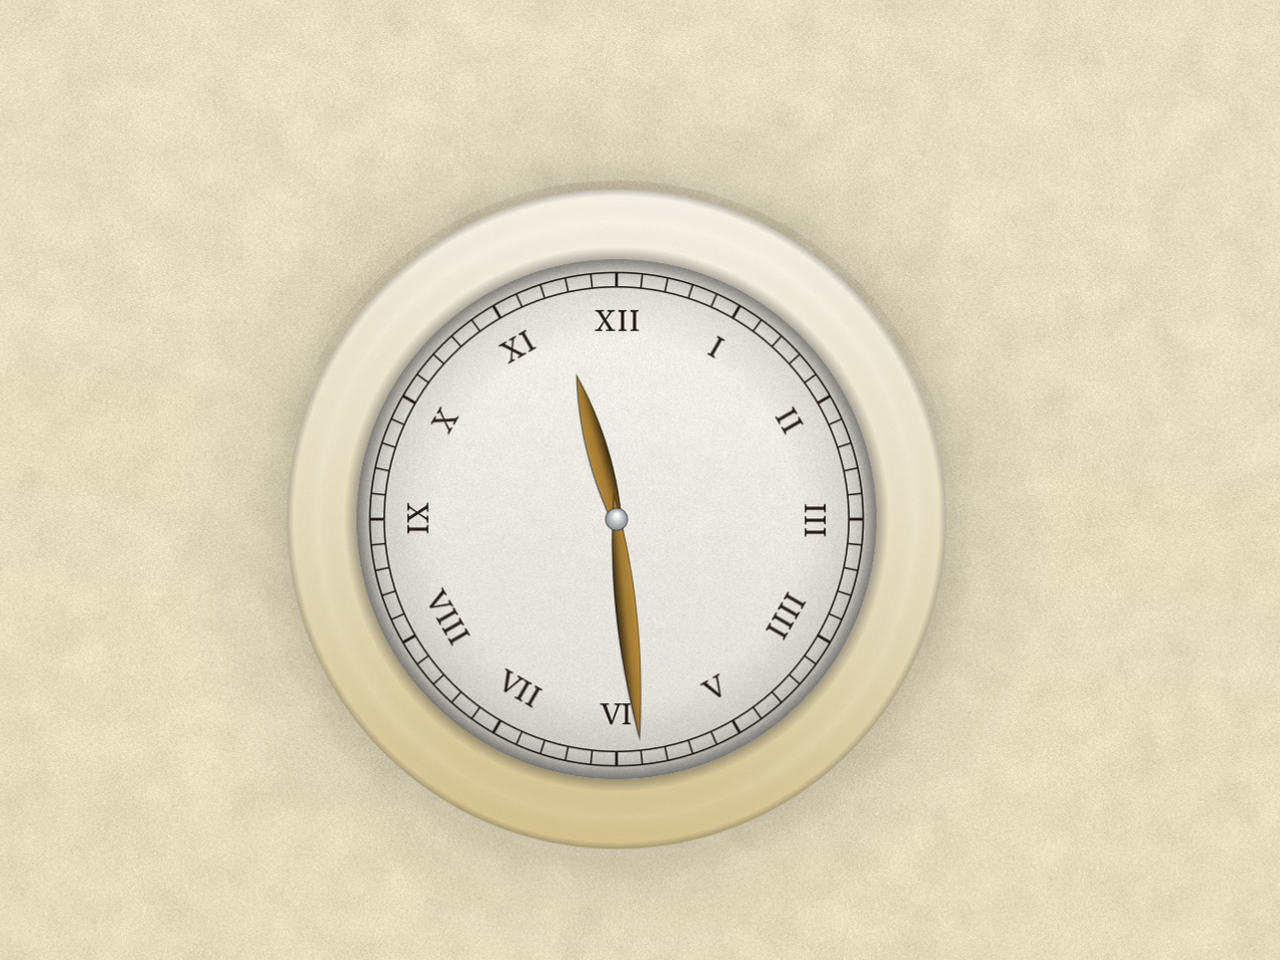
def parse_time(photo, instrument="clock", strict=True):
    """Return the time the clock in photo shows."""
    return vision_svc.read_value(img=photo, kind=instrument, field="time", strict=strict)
11:29
